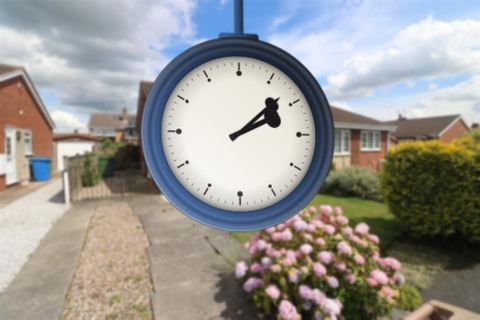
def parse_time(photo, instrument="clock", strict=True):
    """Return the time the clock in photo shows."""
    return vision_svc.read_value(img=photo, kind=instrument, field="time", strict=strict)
2:08
